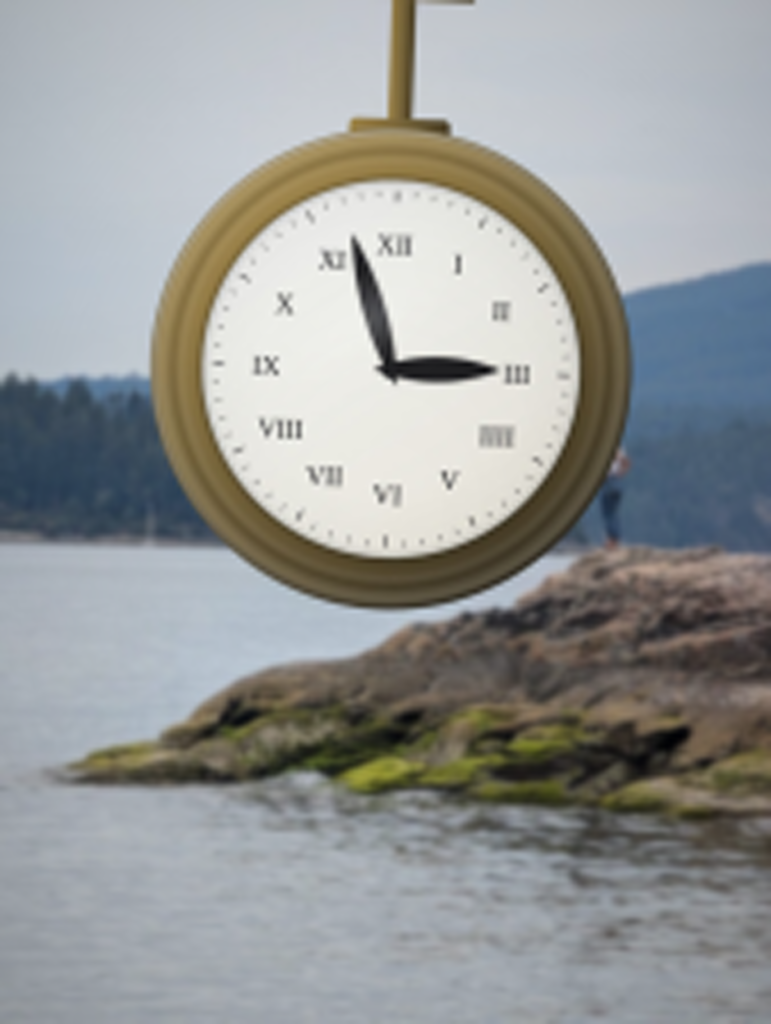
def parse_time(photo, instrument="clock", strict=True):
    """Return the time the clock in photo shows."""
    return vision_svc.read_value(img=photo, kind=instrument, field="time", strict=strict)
2:57
